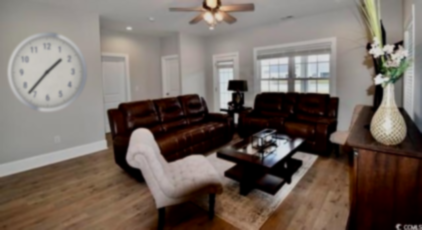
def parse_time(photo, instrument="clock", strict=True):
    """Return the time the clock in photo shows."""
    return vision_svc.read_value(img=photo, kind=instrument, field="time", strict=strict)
1:37
